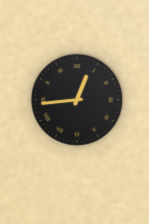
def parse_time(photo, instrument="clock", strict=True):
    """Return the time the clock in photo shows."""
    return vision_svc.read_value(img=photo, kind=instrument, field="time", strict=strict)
12:44
